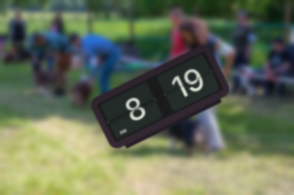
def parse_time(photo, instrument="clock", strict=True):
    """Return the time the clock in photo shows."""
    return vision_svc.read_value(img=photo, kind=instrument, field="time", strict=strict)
8:19
